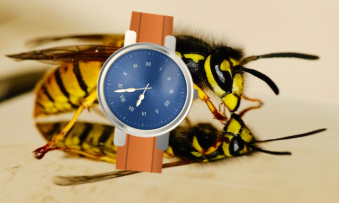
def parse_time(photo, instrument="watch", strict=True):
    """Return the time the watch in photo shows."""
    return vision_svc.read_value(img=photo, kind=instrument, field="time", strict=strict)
6:43
